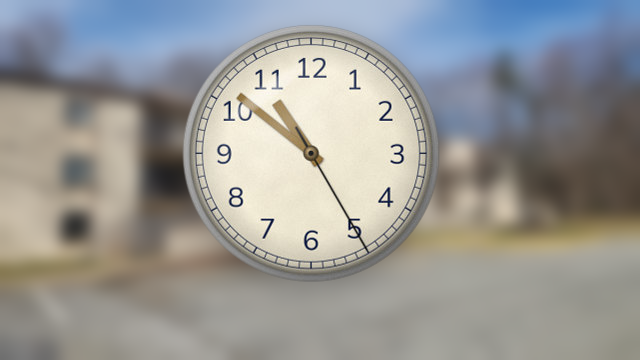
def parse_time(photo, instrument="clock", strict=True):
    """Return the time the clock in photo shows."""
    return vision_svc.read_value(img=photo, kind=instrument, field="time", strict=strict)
10:51:25
